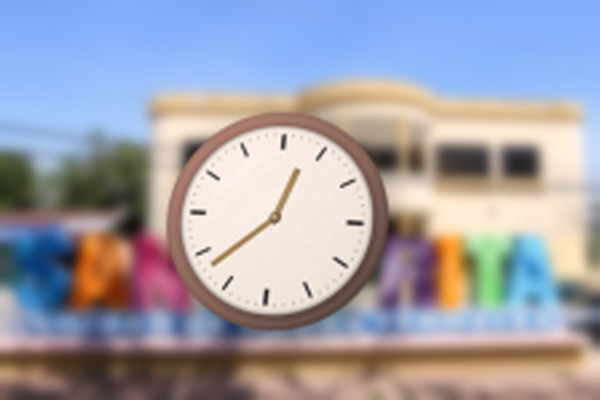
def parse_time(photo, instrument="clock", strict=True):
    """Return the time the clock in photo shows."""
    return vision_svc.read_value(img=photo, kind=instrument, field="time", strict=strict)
12:38
